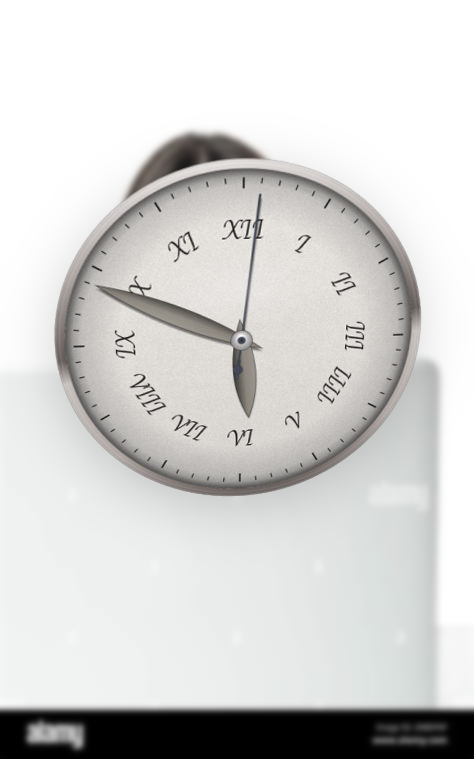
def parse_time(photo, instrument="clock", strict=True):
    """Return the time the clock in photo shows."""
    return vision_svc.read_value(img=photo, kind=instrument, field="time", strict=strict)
5:49:01
